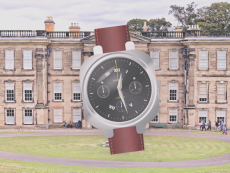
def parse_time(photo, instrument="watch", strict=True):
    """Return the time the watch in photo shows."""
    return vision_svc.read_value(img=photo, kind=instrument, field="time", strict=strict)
12:28
